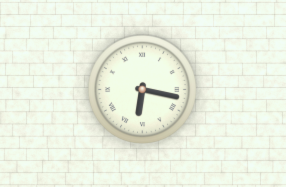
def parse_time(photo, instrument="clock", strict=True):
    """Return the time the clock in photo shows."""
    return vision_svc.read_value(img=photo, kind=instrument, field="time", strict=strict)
6:17
